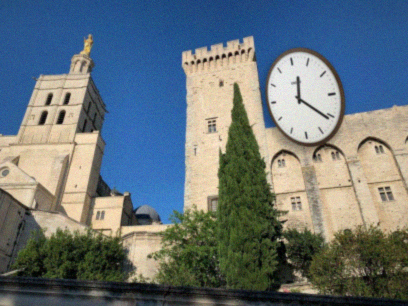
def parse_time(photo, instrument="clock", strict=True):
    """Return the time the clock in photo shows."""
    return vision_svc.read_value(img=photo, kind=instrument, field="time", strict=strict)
12:21
